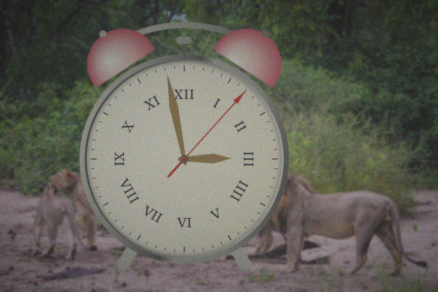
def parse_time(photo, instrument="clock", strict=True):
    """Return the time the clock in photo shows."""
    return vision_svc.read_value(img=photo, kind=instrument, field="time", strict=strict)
2:58:07
